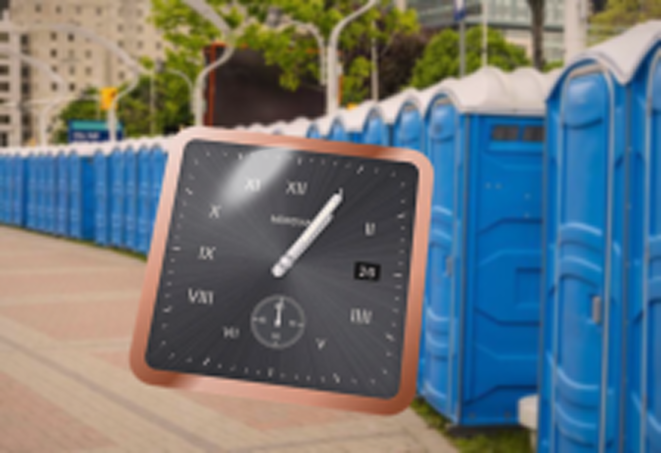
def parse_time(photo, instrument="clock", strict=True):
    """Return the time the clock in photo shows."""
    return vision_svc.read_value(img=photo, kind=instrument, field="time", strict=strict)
1:05
